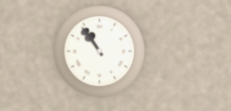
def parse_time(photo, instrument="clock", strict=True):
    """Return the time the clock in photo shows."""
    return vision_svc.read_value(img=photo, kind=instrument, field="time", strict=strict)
10:54
